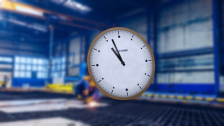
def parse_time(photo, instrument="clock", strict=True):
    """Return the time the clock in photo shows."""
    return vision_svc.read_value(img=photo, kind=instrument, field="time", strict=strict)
10:57
